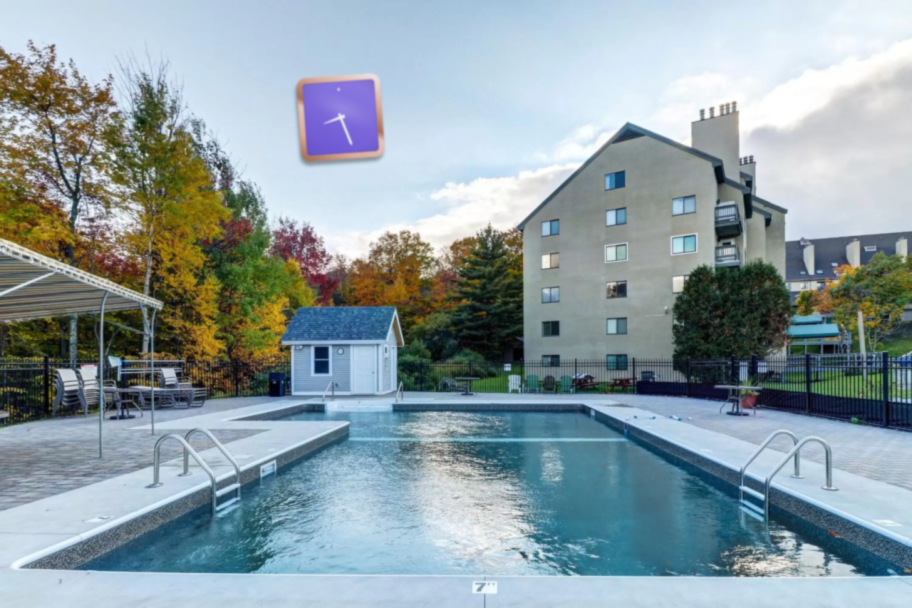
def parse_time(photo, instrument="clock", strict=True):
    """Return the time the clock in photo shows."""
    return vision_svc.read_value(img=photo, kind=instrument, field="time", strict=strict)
8:27
